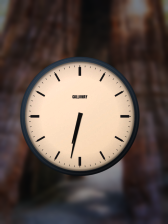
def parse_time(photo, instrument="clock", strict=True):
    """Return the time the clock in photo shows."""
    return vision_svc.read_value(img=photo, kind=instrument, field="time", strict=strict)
6:32
